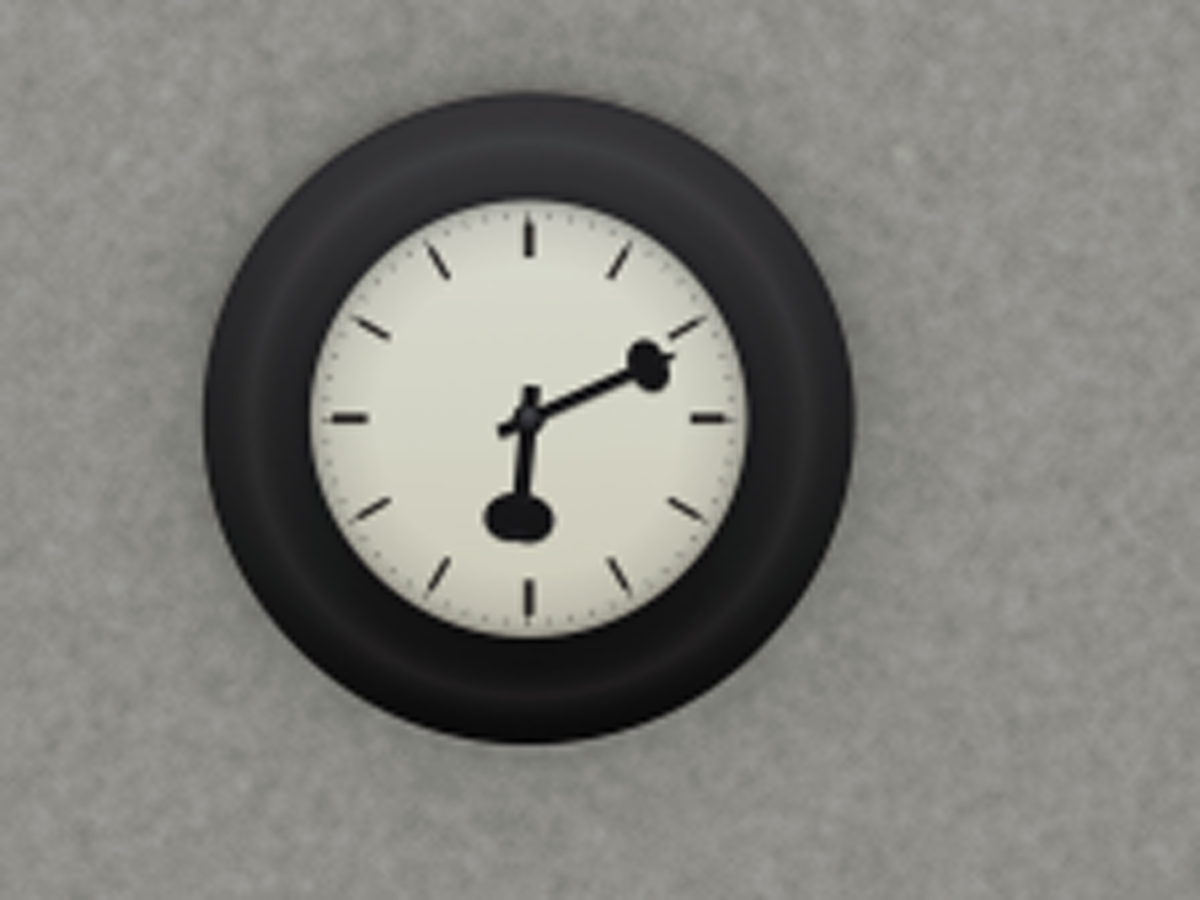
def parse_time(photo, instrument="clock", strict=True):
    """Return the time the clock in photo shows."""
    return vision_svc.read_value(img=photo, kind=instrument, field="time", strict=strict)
6:11
